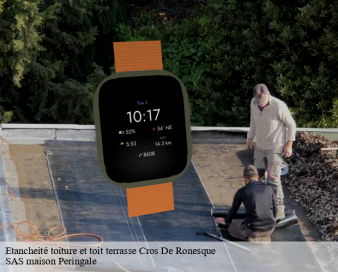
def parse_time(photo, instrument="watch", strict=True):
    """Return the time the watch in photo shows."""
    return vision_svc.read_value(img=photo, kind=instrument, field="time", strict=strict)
10:17
